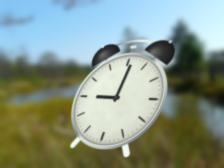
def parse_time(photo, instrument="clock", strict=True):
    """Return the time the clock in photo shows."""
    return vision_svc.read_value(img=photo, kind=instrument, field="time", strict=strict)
9:01
